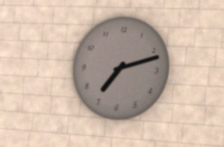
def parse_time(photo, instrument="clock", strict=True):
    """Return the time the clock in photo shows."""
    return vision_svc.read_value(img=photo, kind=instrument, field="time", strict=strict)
7:12
